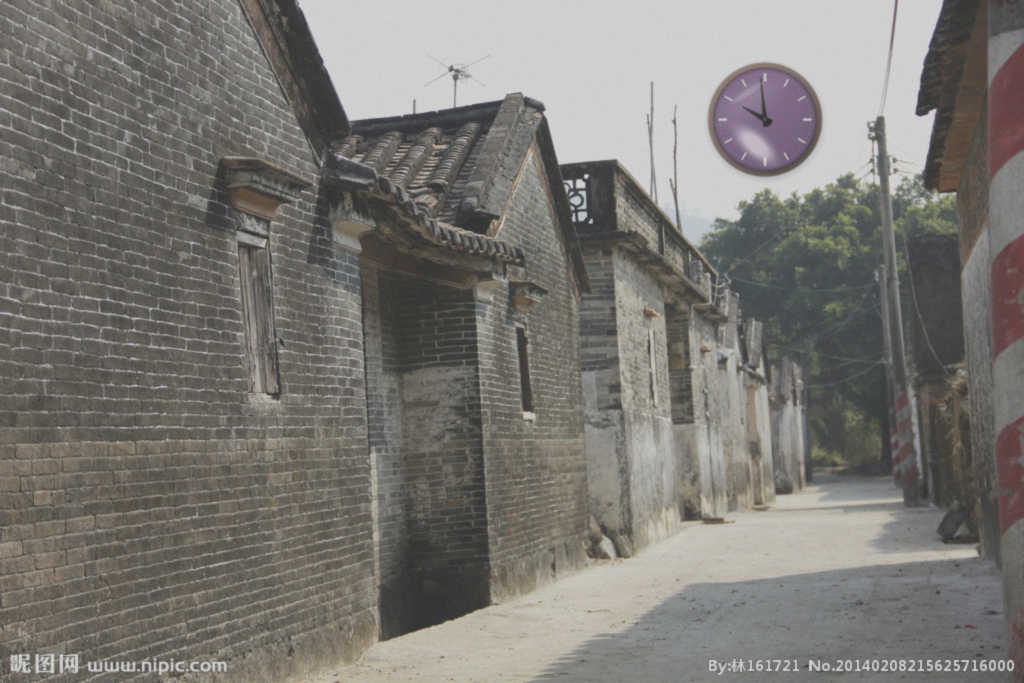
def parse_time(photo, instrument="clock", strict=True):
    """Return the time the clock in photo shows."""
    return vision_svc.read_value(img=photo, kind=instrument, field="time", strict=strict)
9:59
